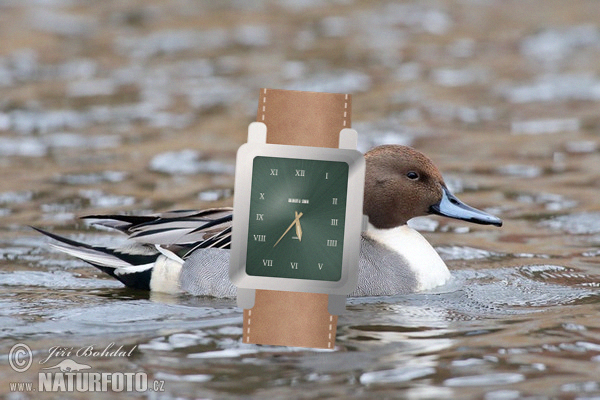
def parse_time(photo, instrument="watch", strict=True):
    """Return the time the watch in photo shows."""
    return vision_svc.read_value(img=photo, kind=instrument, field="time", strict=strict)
5:36
